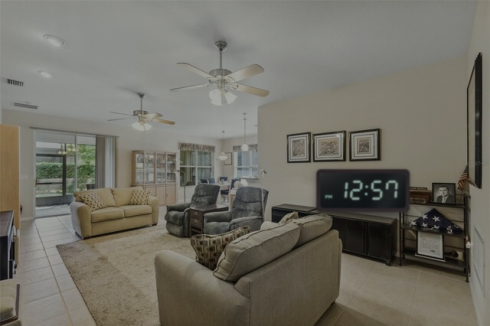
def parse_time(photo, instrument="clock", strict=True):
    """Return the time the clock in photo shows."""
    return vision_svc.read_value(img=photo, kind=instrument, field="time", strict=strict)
12:57
